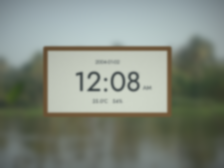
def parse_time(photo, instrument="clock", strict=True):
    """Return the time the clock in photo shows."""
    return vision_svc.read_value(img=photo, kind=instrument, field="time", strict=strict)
12:08
